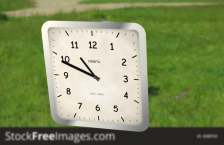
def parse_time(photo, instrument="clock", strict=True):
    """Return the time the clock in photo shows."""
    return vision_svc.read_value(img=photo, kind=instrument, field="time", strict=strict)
10:49
